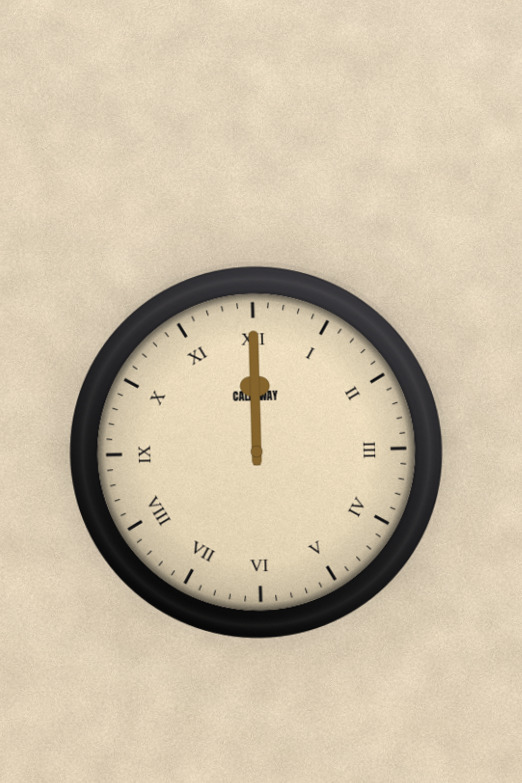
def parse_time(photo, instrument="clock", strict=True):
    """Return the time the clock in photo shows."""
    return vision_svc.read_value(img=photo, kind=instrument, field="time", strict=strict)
12:00
